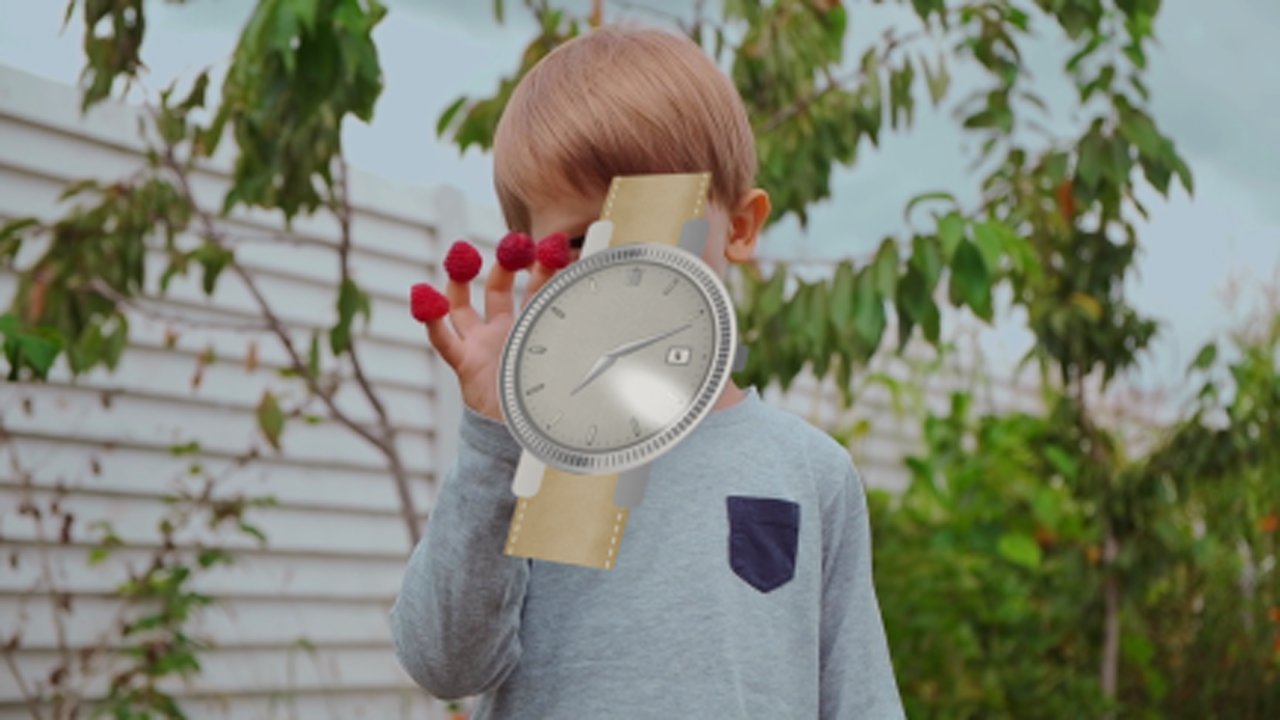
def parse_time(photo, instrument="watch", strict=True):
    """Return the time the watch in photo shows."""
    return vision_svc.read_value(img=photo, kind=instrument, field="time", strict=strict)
7:11
